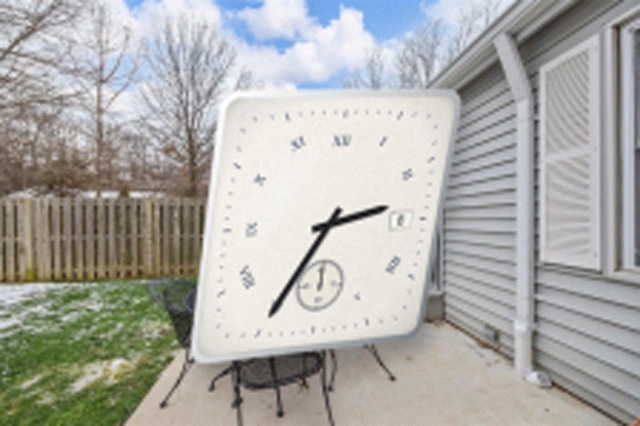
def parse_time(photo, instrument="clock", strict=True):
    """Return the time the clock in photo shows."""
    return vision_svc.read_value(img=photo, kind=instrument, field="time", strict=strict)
2:35
